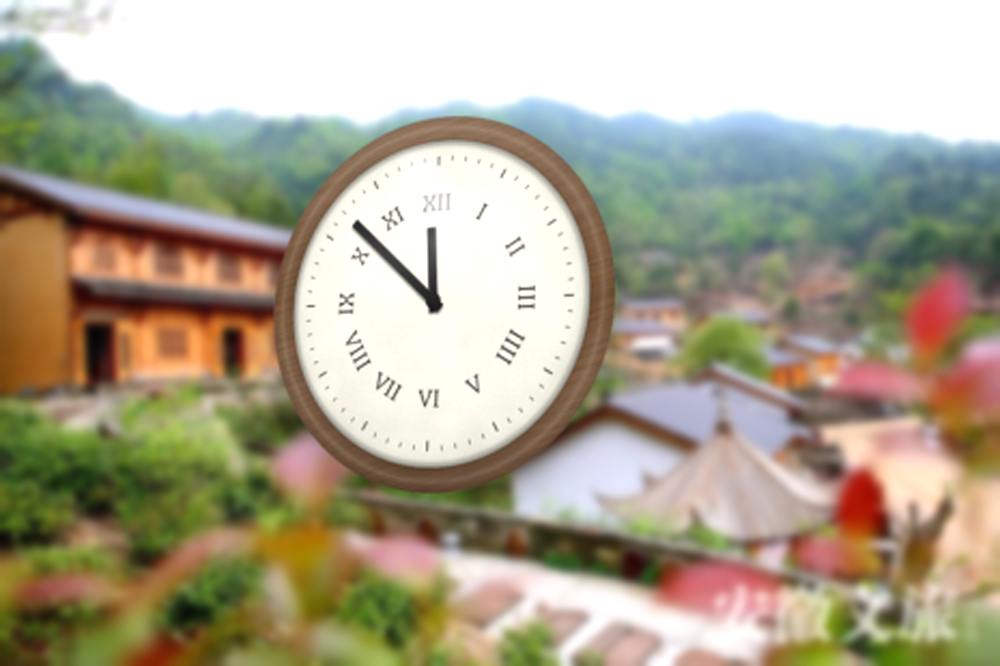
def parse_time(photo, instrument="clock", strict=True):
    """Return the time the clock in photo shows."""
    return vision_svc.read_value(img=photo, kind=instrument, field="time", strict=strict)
11:52
